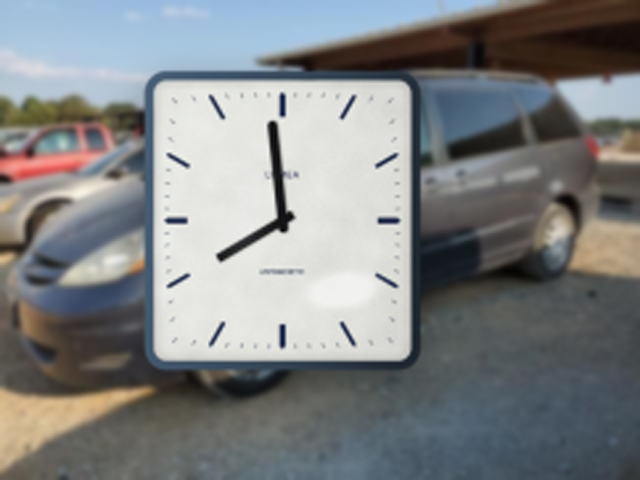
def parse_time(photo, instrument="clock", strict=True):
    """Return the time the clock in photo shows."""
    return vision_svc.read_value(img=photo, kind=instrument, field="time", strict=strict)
7:59
